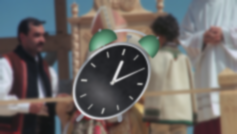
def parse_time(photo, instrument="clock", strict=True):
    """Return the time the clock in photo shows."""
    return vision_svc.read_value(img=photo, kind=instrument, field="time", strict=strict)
12:10
